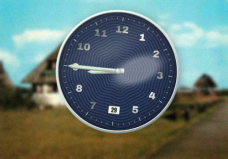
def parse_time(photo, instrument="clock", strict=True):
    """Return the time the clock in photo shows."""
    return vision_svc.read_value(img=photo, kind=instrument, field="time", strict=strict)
8:45
